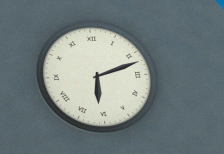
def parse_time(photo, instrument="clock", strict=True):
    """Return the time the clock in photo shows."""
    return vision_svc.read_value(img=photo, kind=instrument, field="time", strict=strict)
6:12
